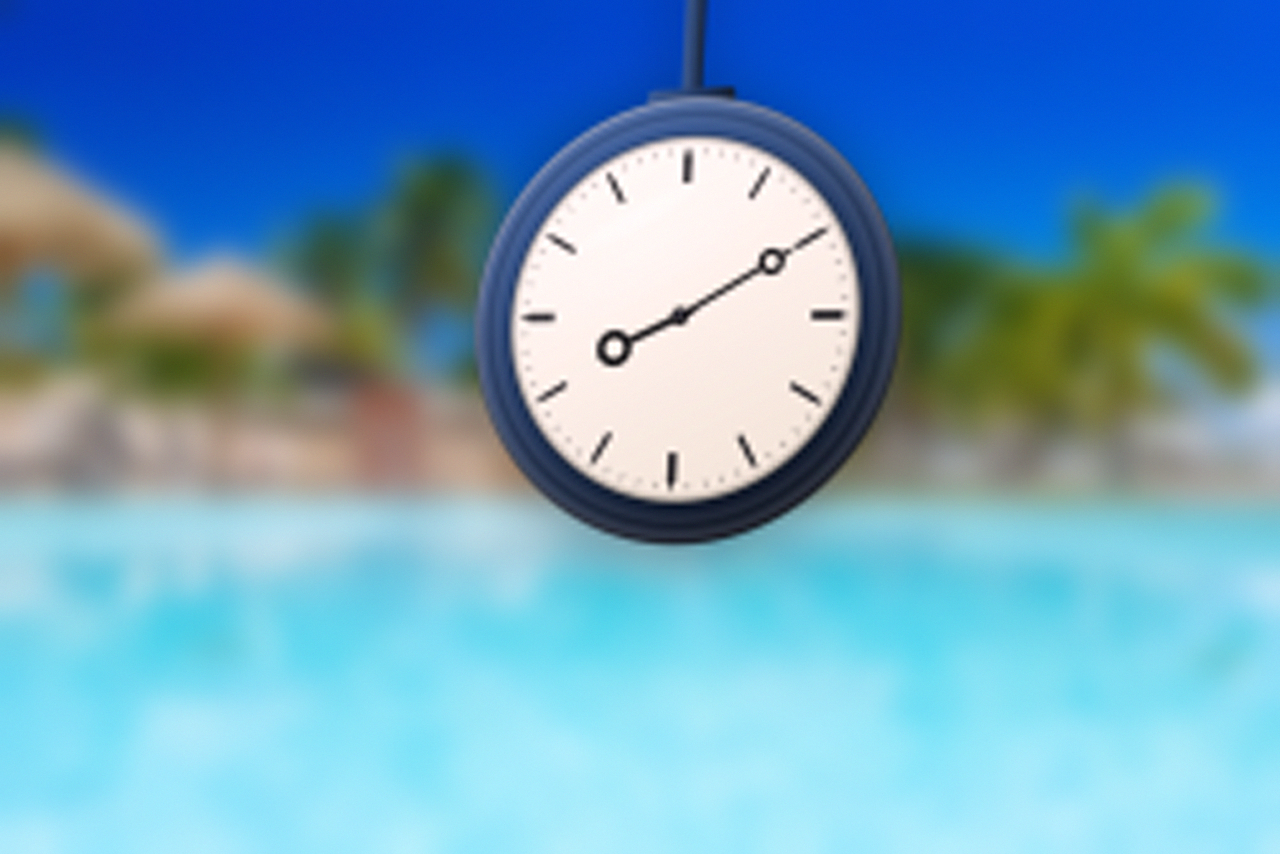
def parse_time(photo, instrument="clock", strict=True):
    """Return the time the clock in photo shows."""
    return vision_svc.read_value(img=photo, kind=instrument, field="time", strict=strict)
8:10
